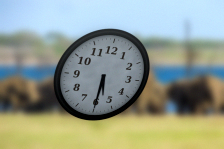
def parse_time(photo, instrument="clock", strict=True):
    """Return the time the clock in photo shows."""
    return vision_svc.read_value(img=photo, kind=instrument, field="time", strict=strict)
5:30
